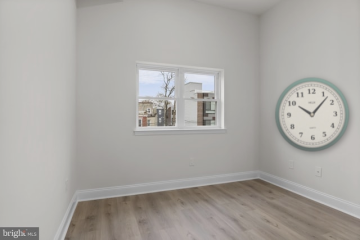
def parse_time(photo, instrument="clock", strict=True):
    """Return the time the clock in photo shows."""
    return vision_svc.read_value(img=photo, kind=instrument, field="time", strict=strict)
10:07
